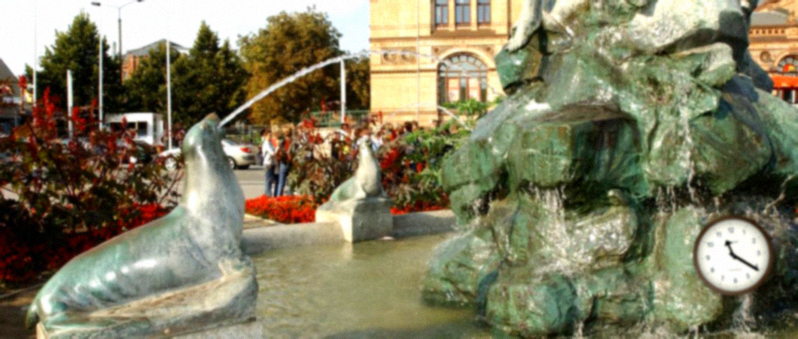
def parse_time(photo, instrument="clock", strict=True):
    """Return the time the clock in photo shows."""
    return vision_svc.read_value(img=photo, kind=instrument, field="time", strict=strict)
11:21
